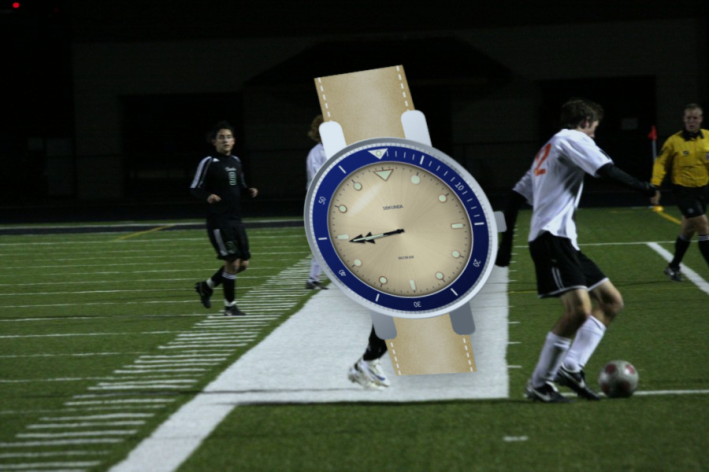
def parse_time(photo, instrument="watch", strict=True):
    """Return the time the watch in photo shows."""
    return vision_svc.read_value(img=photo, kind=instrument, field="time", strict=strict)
8:44
